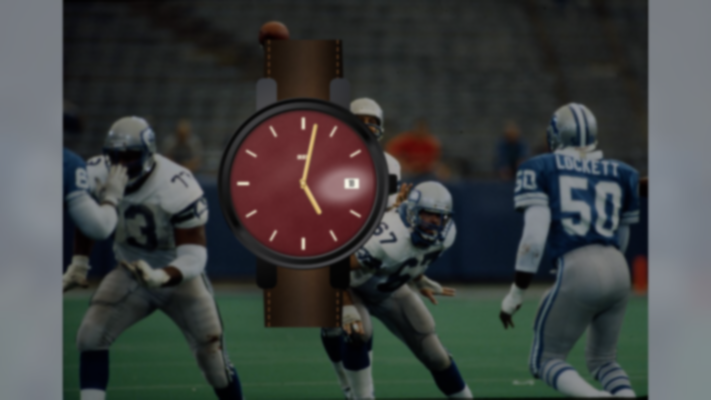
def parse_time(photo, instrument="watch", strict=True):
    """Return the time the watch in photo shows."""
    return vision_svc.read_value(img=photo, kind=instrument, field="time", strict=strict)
5:02
